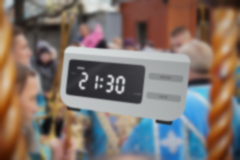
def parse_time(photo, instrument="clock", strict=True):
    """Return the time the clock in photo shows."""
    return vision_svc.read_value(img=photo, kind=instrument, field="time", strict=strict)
21:30
